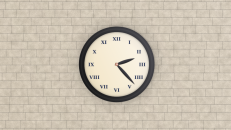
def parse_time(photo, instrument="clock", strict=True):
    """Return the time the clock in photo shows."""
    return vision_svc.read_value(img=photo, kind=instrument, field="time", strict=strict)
2:23
